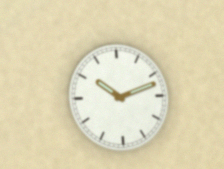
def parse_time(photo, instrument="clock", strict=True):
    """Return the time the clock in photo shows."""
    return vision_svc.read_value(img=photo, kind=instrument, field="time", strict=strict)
10:12
